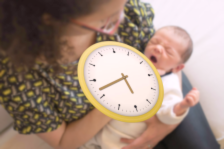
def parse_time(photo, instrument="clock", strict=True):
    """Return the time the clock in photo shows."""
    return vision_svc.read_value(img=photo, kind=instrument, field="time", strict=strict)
5:42
